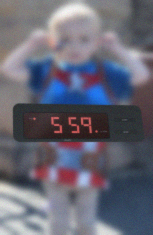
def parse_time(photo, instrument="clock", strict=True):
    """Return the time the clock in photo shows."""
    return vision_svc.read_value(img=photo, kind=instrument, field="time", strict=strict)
5:59
